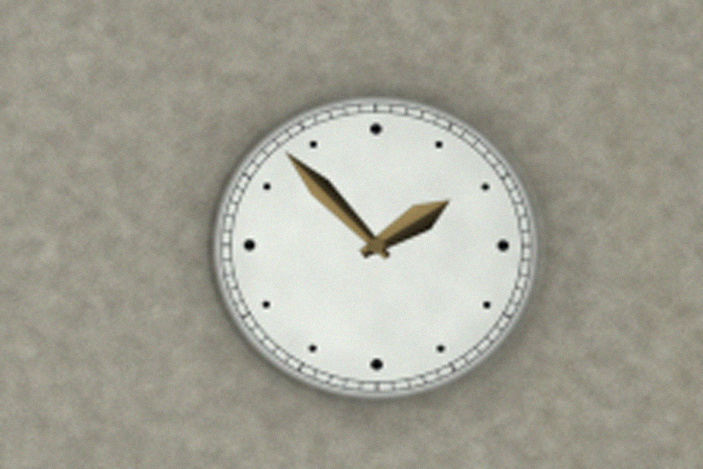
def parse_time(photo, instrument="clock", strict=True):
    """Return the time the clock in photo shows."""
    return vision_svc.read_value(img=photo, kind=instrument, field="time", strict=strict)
1:53
